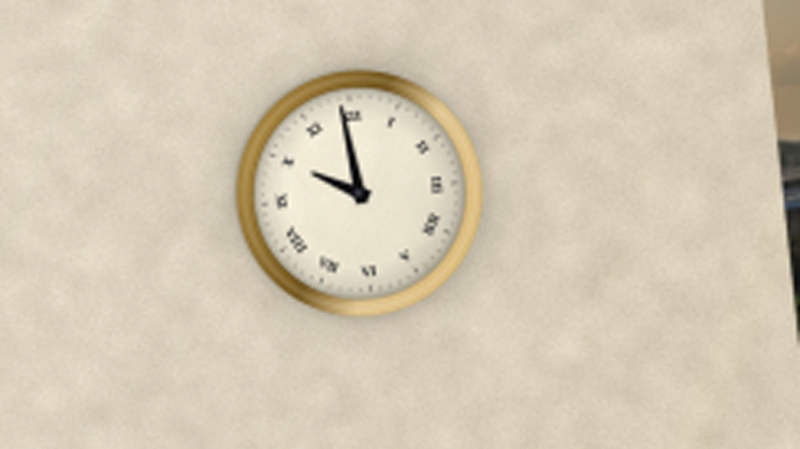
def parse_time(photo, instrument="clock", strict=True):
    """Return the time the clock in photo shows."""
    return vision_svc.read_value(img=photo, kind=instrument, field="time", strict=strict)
9:59
